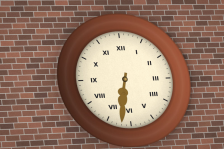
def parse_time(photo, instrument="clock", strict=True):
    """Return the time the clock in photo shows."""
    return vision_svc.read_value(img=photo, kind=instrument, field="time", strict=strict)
6:32
